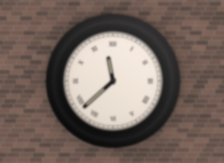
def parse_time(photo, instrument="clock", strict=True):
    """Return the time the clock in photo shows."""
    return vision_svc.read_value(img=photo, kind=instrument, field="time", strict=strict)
11:38
